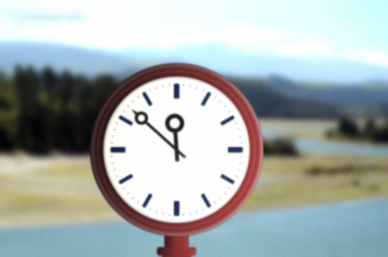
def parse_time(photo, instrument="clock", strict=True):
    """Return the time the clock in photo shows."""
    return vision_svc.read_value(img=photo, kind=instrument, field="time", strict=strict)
11:52
